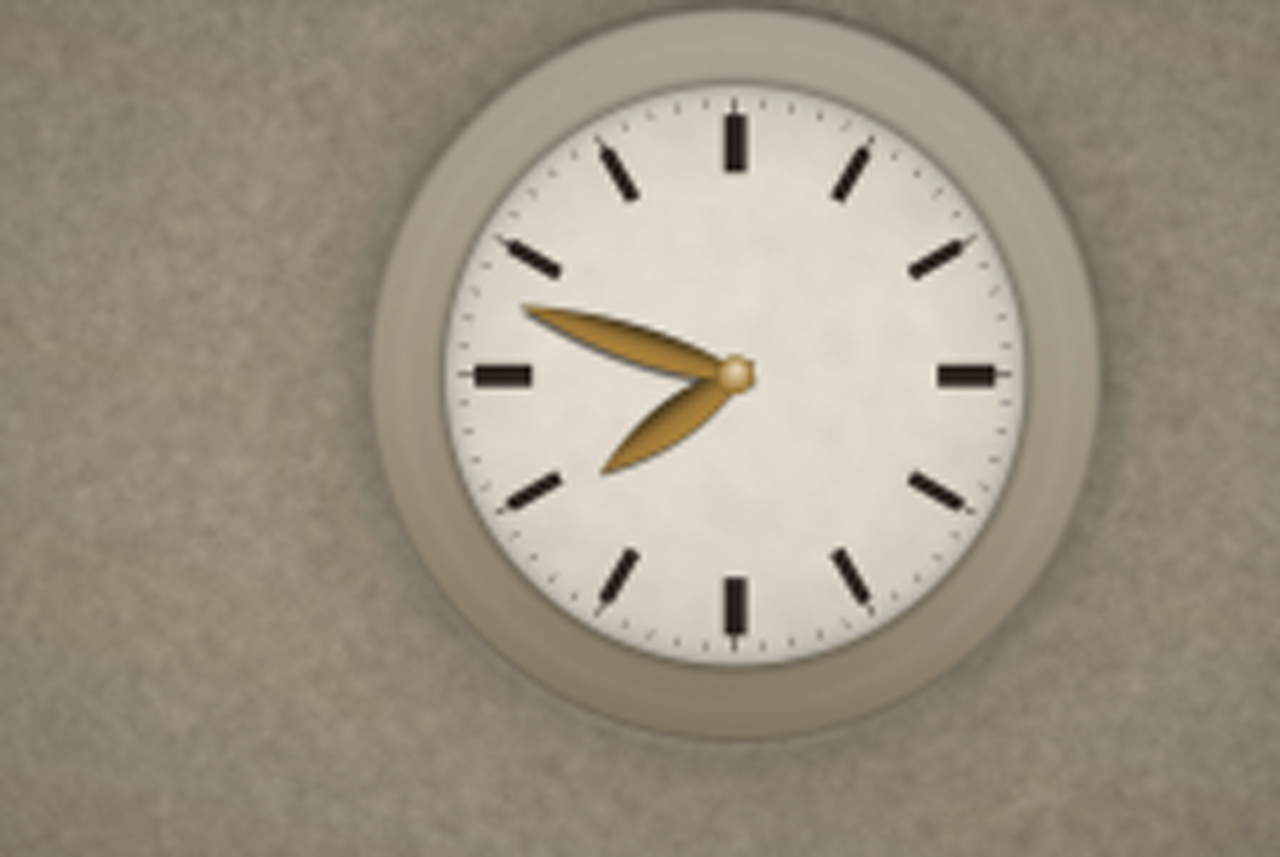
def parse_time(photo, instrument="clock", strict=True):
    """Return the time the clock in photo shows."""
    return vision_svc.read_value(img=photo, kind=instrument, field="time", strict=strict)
7:48
